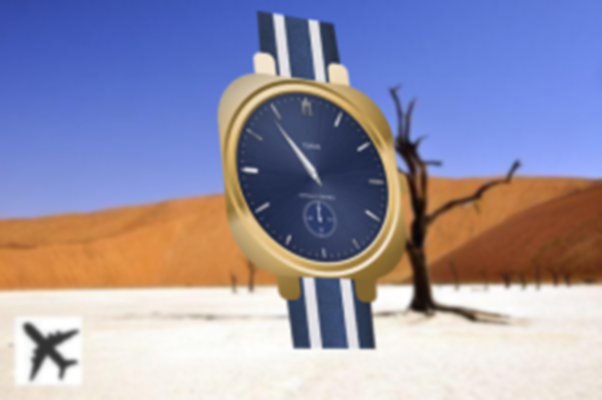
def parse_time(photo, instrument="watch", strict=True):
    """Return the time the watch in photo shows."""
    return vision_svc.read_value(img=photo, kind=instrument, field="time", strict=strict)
10:54
